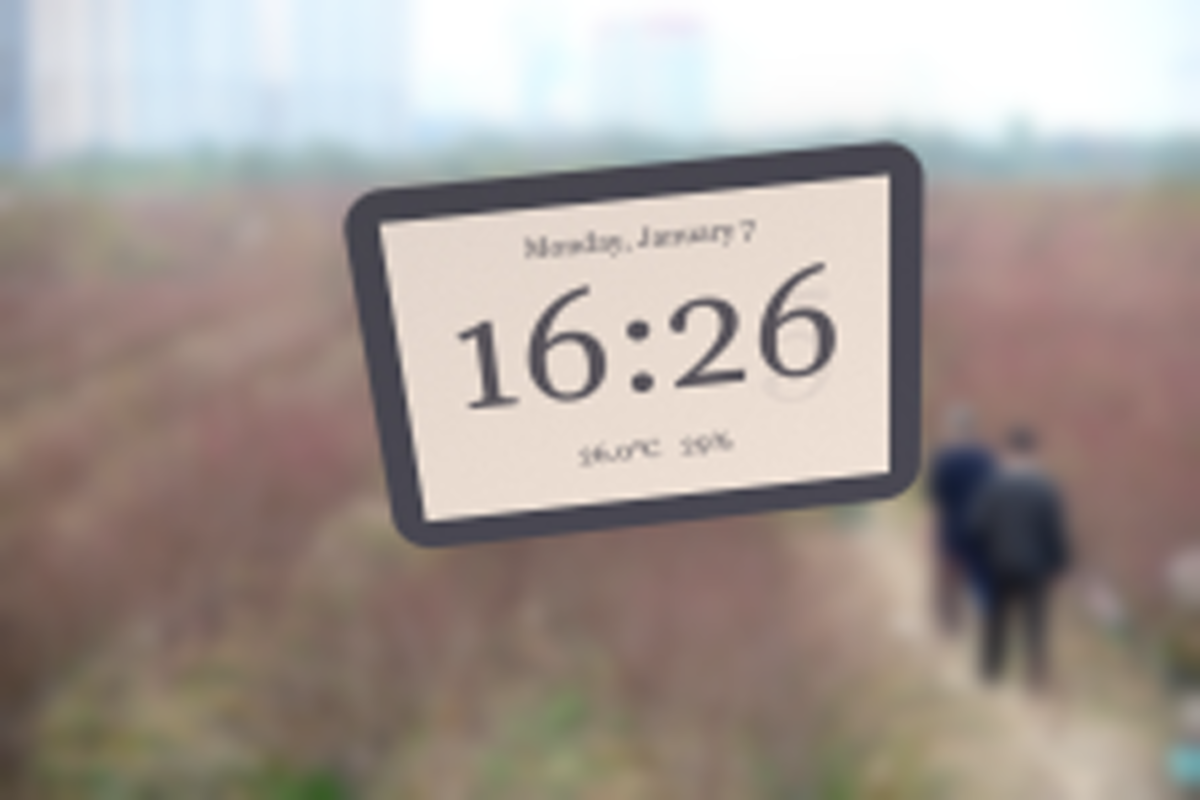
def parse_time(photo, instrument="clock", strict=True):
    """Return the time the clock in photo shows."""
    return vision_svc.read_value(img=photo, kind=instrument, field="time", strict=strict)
16:26
